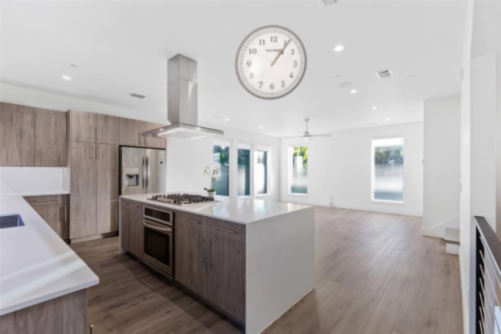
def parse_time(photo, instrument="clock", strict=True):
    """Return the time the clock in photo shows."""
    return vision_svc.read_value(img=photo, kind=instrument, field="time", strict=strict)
1:06
